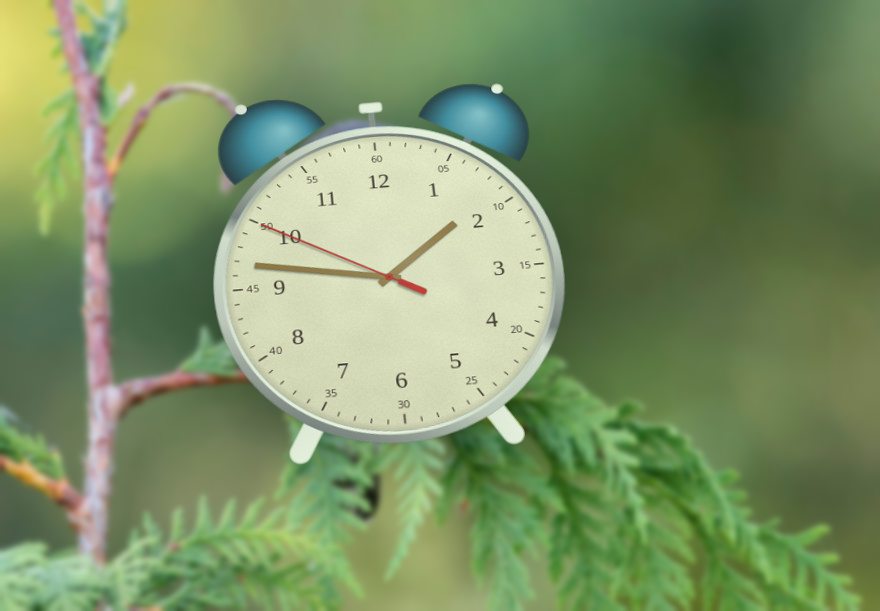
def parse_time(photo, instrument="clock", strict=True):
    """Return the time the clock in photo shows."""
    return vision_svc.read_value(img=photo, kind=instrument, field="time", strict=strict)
1:46:50
